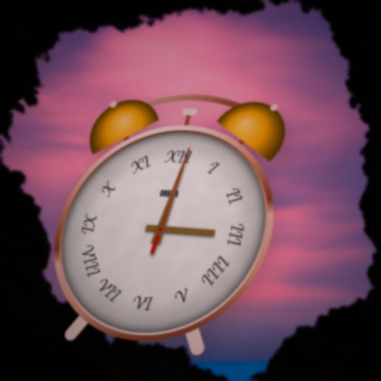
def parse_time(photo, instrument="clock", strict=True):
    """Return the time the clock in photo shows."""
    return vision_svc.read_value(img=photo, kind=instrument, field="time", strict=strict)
3:01:01
